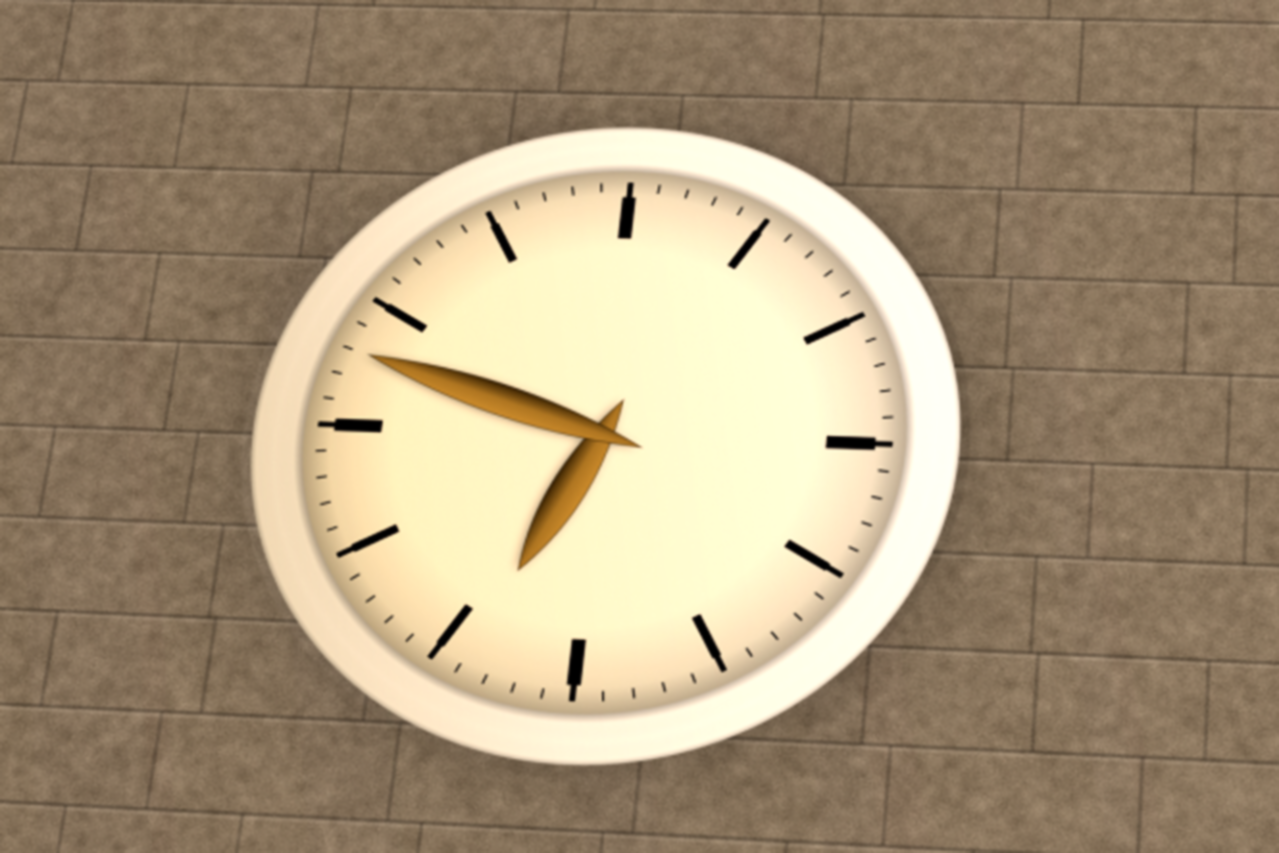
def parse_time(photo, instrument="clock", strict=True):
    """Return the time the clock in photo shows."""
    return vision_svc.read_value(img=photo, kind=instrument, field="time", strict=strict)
6:48
